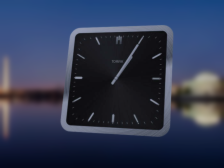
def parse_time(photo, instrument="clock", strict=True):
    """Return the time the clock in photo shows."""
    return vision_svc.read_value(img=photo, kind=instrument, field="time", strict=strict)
1:05
